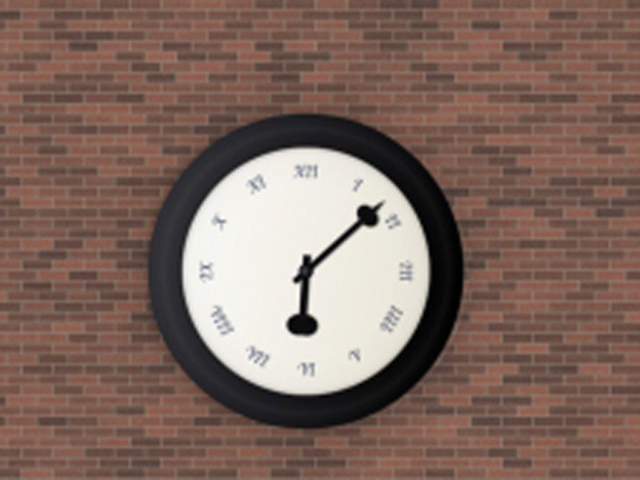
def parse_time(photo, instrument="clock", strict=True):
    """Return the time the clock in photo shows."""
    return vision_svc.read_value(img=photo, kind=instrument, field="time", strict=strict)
6:08
